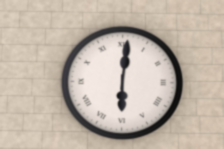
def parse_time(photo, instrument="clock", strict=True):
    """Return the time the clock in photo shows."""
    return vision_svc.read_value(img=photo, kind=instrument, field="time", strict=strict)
6:01
